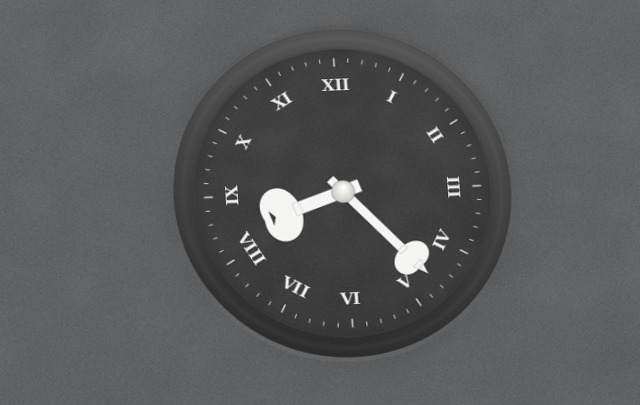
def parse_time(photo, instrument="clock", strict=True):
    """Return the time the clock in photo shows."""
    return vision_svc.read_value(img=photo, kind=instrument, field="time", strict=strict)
8:23
